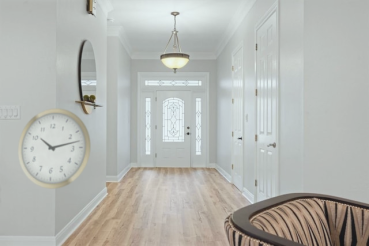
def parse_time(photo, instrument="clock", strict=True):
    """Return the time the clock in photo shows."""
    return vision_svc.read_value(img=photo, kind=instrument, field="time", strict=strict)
10:13
